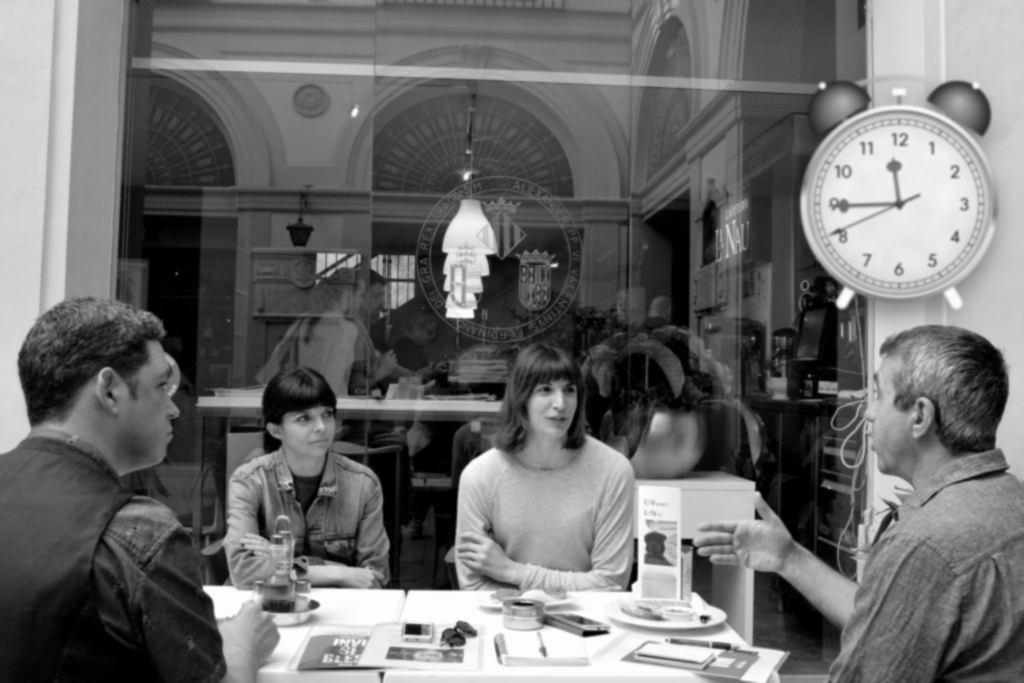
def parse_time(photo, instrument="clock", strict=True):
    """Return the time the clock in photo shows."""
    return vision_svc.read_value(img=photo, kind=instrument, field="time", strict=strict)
11:44:41
